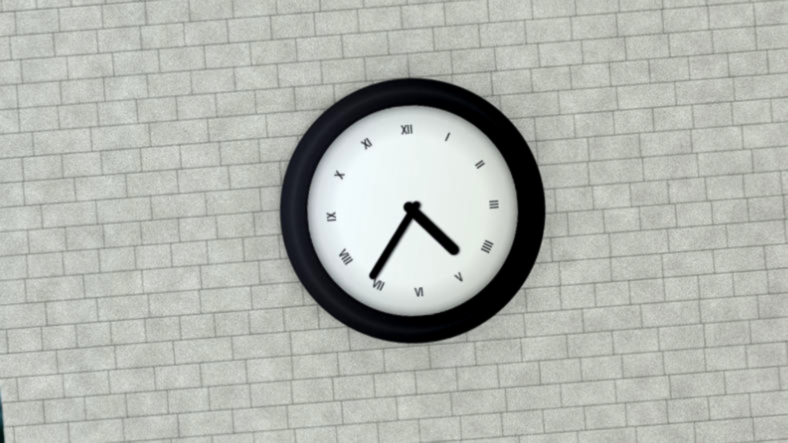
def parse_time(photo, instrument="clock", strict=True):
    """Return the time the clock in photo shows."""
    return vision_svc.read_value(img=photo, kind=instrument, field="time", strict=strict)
4:36
